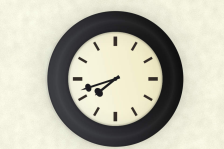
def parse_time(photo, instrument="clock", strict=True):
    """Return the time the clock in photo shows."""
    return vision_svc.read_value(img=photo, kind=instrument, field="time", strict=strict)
7:42
